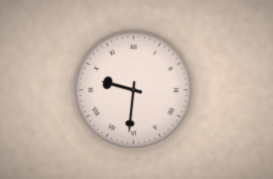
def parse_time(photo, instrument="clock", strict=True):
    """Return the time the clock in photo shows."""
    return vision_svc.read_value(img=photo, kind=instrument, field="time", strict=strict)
9:31
